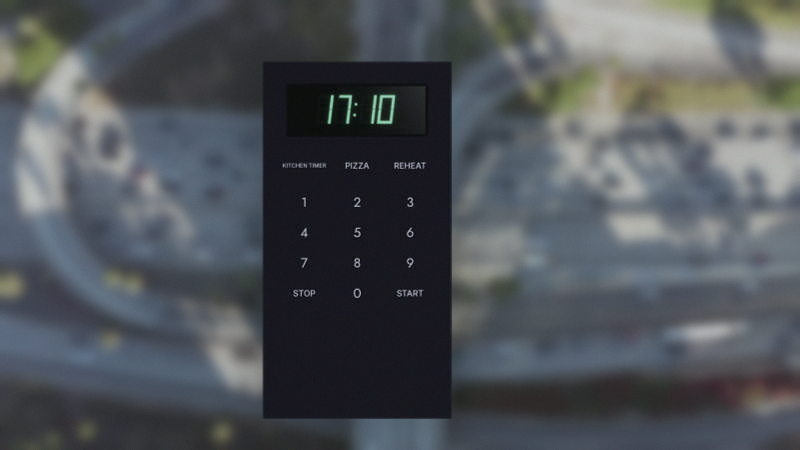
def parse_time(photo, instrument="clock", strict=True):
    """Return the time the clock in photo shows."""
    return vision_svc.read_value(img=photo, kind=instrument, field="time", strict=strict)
17:10
